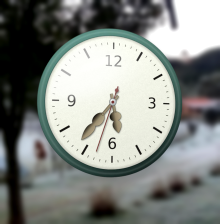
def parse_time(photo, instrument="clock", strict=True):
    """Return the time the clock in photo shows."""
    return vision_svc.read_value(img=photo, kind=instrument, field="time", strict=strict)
5:36:33
